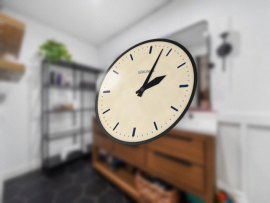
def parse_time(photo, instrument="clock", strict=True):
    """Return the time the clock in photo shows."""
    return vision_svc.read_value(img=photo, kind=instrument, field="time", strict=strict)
2:03
